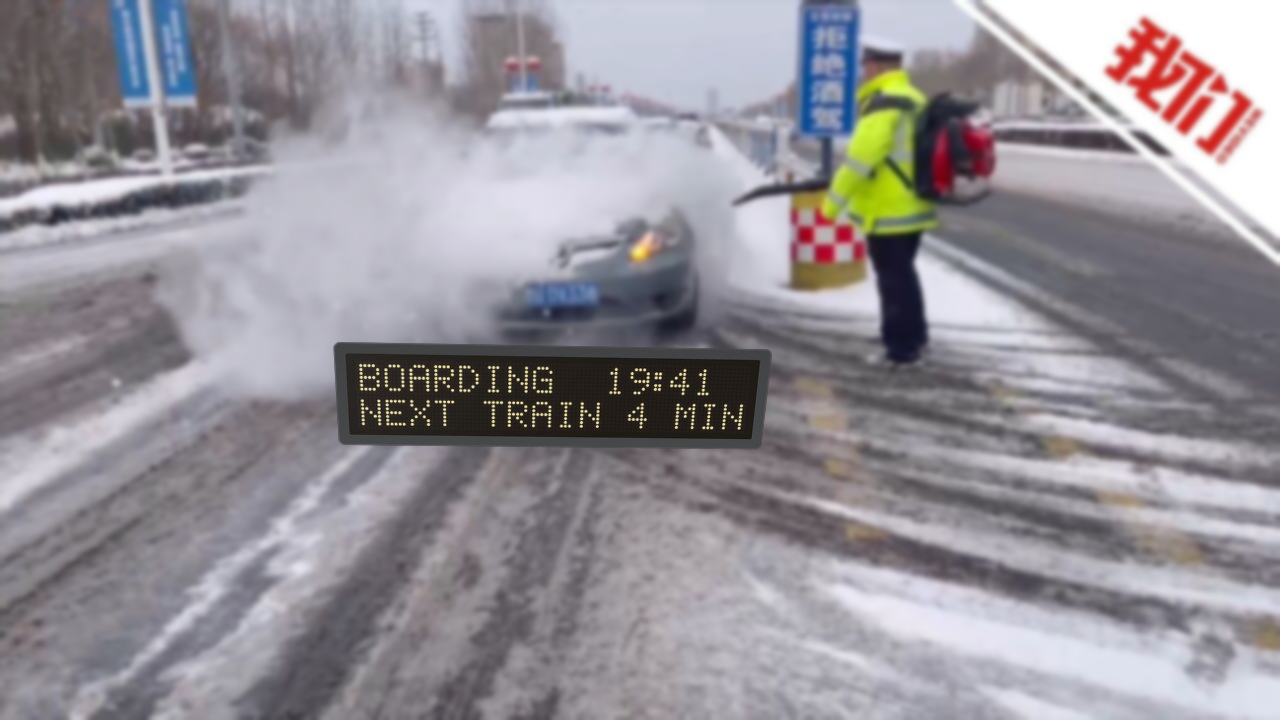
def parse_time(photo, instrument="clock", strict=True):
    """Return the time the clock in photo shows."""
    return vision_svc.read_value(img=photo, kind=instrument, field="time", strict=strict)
19:41
